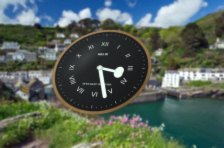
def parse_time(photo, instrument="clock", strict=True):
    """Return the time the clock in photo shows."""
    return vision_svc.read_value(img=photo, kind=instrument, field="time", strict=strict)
3:27
